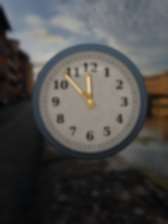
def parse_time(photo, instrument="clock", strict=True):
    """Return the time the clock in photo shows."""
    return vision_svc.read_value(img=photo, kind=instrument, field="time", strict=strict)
11:53
